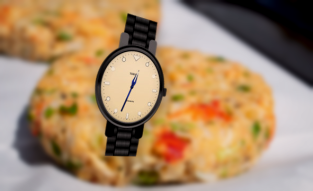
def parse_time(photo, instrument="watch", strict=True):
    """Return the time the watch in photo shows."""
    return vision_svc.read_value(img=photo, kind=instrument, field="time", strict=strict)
12:33
